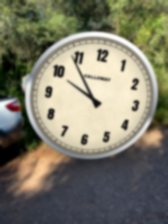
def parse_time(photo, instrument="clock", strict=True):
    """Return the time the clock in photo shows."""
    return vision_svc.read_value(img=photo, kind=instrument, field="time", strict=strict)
9:54
